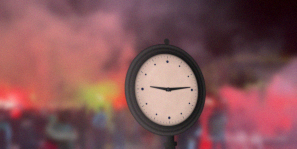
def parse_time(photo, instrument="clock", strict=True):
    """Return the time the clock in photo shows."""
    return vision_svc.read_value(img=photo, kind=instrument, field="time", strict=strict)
9:14
